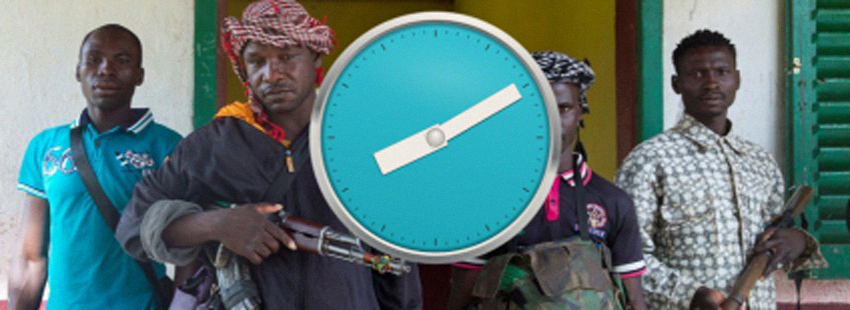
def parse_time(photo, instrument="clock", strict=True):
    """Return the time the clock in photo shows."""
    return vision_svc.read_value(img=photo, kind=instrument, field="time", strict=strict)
8:10
